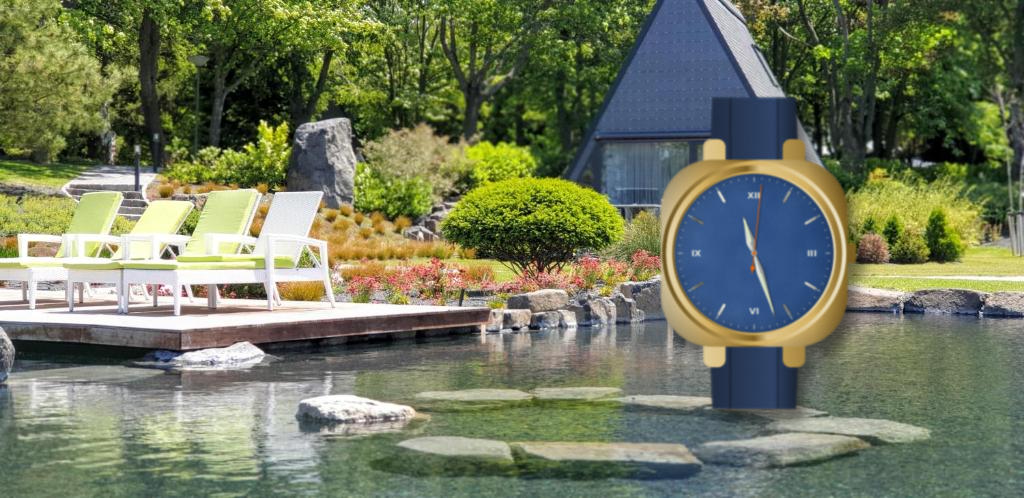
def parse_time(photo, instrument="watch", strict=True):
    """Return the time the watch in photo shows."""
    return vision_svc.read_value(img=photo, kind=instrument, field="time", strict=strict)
11:27:01
